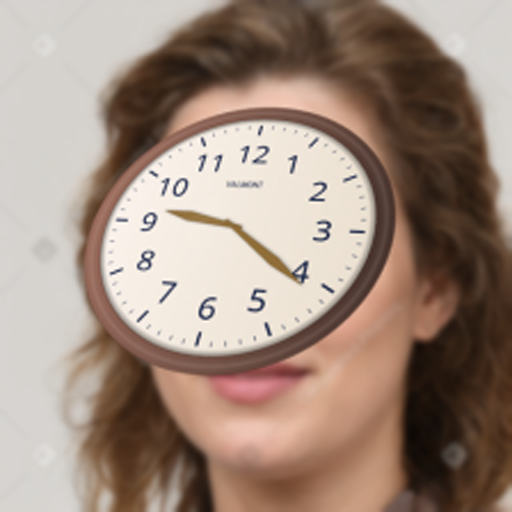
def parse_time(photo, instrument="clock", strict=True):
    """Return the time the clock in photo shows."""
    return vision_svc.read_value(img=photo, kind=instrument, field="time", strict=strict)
9:21
